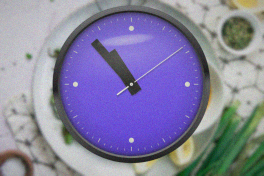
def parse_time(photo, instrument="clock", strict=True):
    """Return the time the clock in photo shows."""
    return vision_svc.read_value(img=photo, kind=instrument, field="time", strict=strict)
10:53:09
